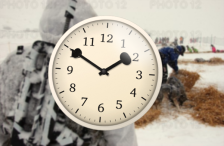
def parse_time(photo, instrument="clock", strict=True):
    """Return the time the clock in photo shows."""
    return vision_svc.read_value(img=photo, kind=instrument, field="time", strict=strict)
1:50
